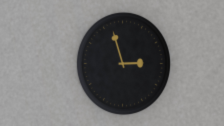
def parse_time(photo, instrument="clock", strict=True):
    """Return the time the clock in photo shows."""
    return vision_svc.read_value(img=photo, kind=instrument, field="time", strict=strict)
2:57
